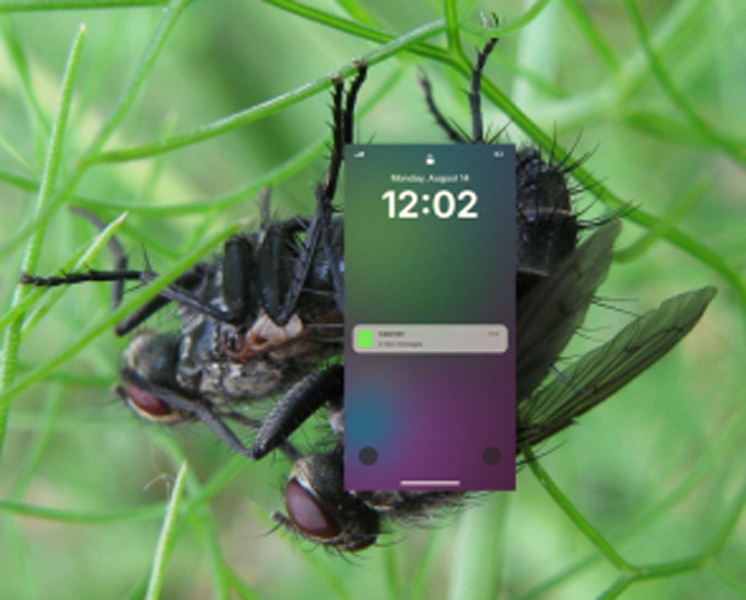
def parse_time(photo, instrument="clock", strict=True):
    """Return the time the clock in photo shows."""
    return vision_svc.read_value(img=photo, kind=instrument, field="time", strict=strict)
12:02
